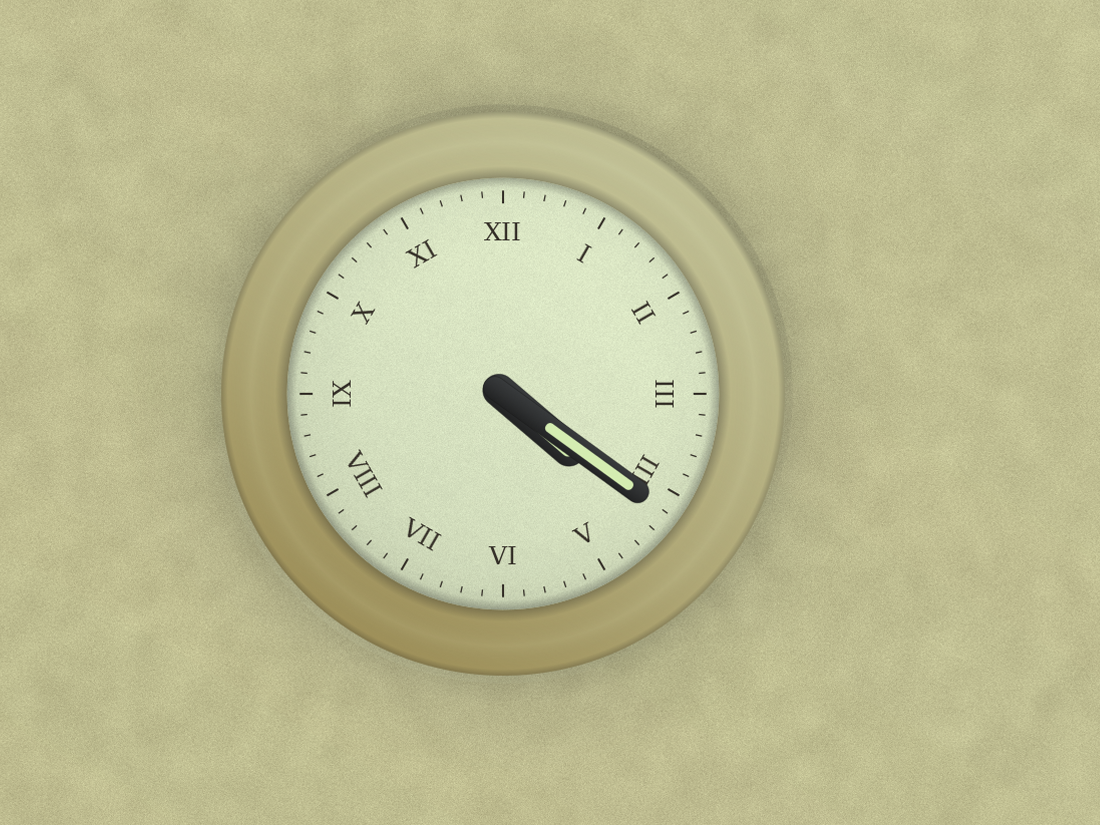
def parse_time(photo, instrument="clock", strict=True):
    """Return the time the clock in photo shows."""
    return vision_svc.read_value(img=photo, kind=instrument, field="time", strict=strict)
4:21
